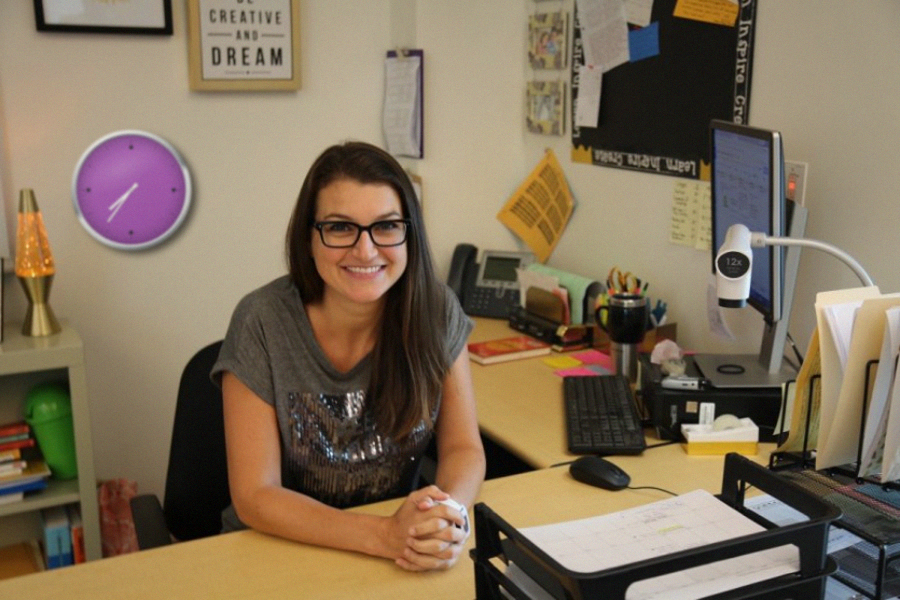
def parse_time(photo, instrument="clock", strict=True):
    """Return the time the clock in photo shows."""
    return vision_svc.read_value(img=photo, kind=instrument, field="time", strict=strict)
7:36
